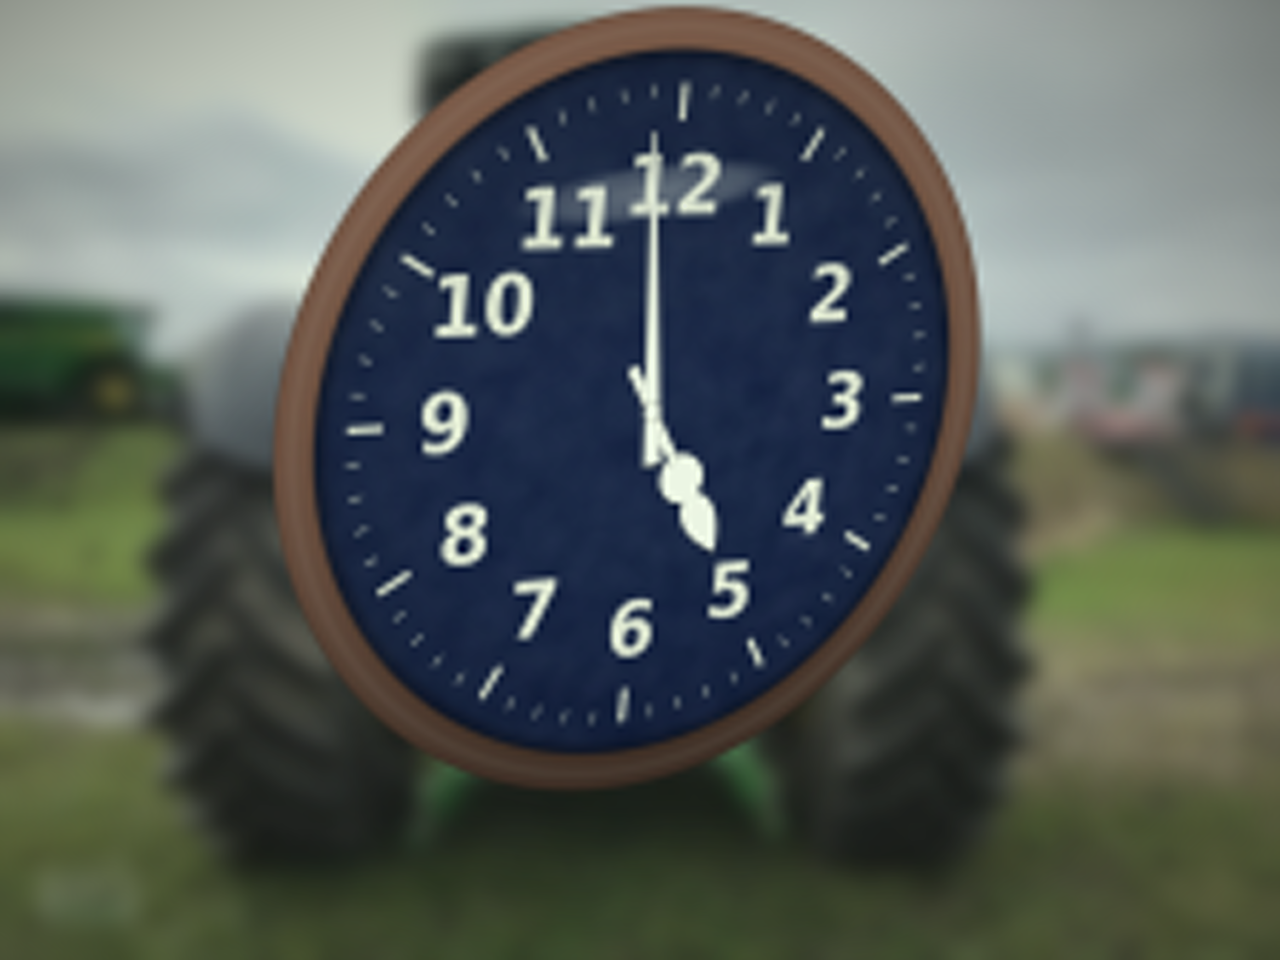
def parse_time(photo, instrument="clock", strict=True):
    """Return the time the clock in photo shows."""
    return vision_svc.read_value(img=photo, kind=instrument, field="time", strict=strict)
4:59
